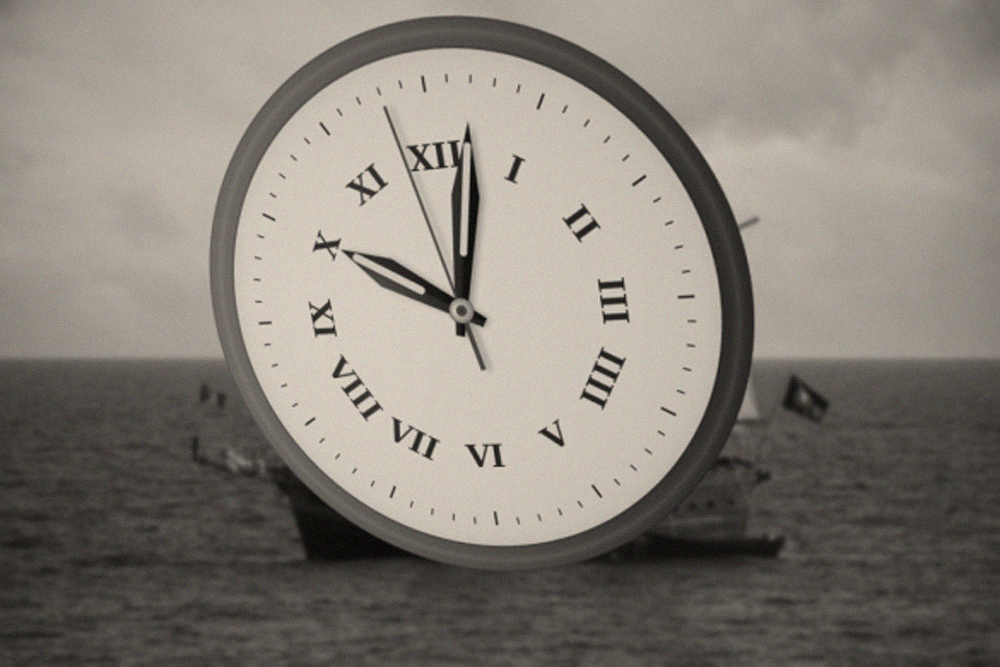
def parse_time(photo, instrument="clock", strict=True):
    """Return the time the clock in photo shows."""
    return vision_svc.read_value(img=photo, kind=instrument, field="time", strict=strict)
10:01:58
